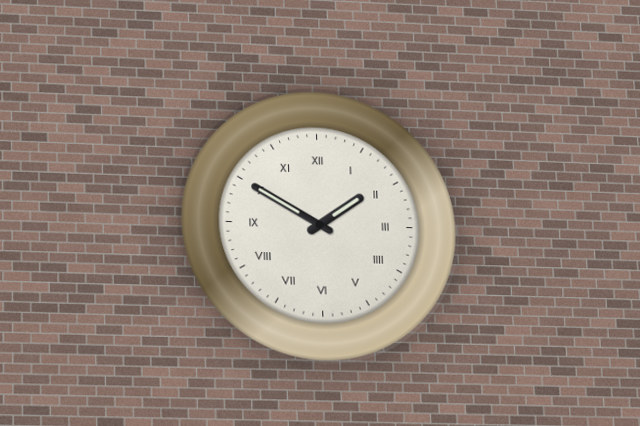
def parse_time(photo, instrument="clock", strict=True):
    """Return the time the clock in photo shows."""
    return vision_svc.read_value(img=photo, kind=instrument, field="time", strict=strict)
1:50
